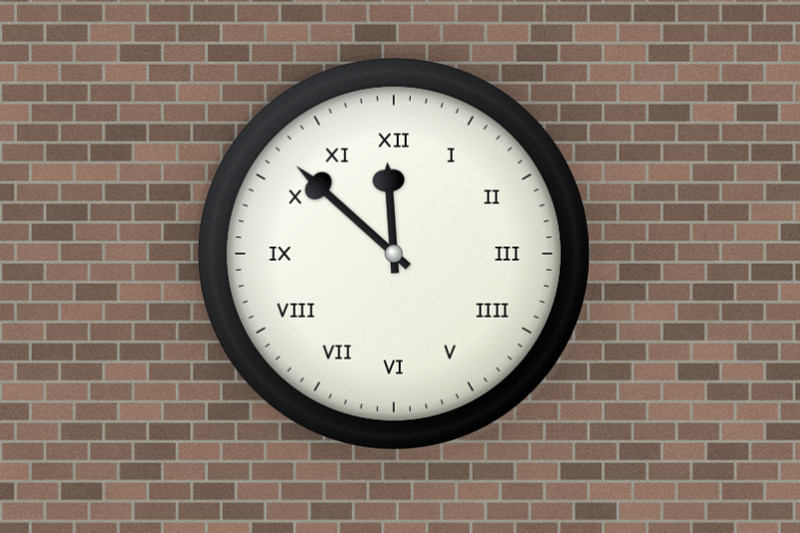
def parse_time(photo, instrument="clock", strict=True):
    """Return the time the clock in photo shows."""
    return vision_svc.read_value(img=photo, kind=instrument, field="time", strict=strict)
11:52
